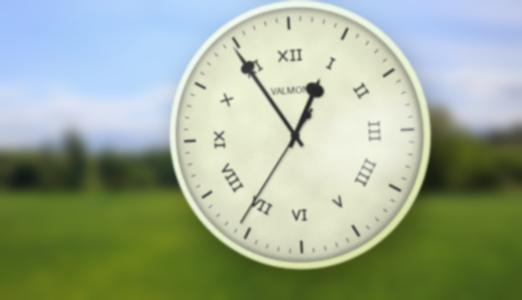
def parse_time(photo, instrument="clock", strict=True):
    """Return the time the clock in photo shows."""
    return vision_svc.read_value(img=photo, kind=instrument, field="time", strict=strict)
12:54:36
